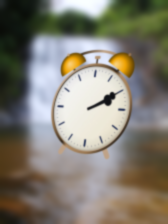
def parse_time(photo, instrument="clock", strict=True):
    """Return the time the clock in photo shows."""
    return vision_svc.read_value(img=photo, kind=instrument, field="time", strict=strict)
2:10
